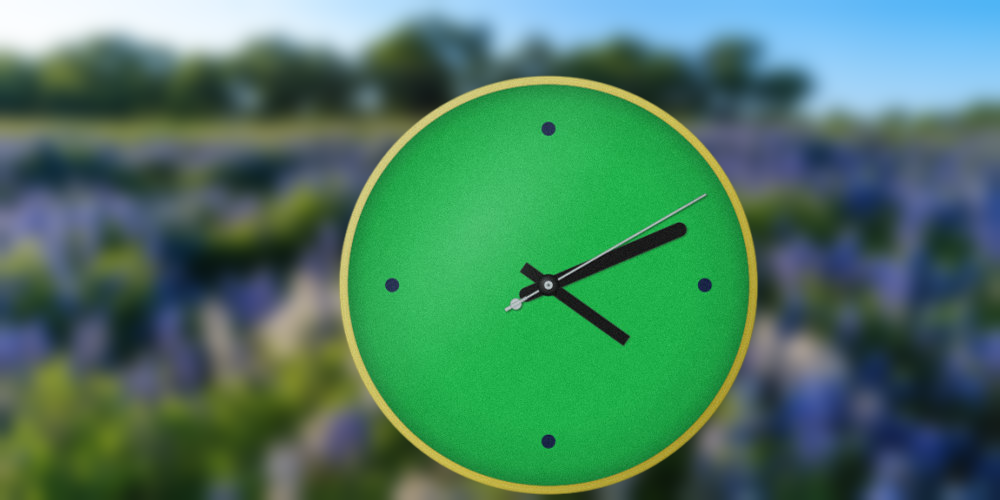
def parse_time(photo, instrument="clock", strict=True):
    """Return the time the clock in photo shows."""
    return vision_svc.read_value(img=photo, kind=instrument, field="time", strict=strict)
4:11:10
